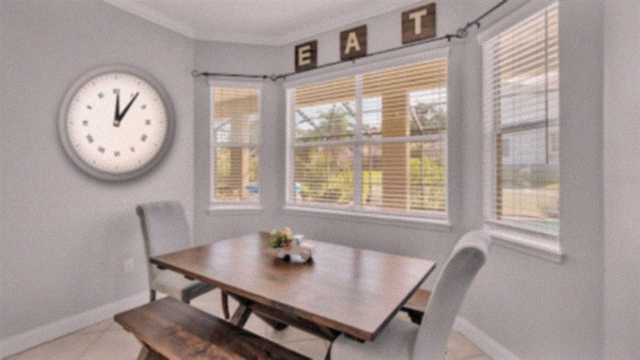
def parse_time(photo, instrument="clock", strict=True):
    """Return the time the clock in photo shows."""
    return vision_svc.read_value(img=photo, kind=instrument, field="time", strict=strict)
12:06
